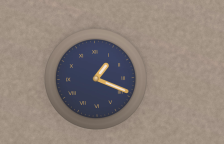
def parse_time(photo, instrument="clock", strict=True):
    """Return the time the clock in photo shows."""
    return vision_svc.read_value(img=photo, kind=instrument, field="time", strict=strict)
1:19
